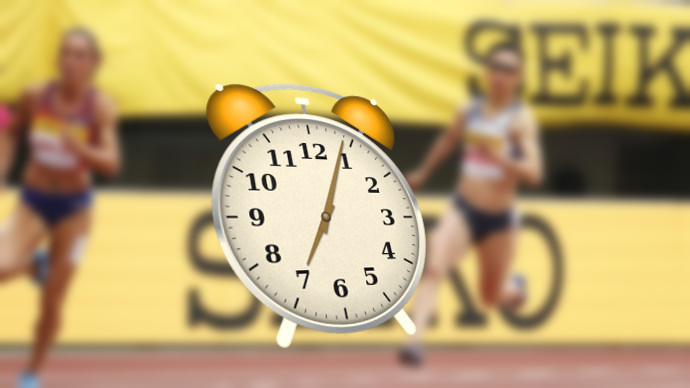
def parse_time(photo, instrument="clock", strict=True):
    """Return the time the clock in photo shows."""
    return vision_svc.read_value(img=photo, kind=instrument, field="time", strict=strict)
7:04
